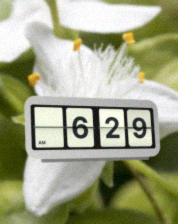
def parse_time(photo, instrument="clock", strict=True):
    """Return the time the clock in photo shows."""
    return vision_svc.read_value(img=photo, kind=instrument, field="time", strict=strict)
6:29
